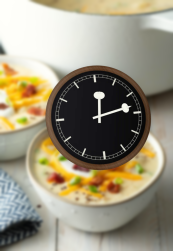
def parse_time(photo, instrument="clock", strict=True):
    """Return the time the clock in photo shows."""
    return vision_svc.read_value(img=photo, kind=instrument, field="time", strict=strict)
12:13
